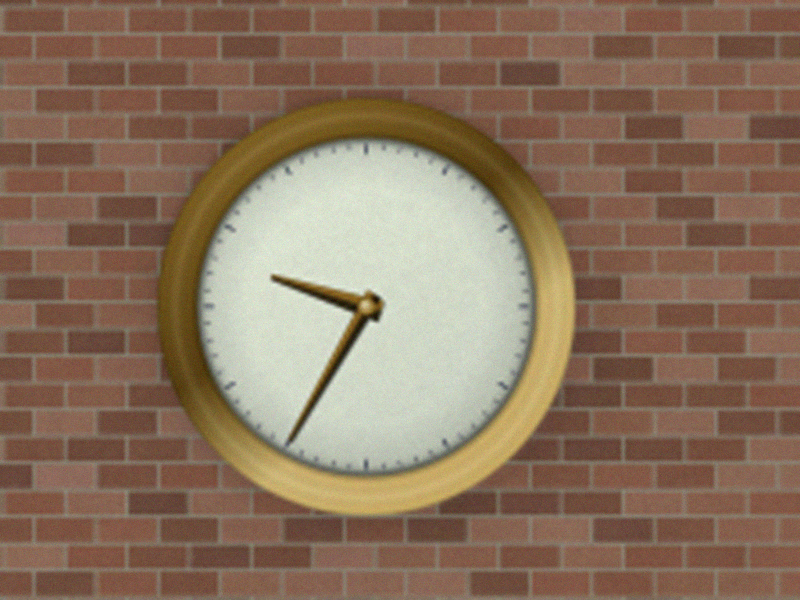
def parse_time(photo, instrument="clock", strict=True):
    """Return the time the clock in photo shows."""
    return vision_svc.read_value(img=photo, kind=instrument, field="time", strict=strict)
9:35
